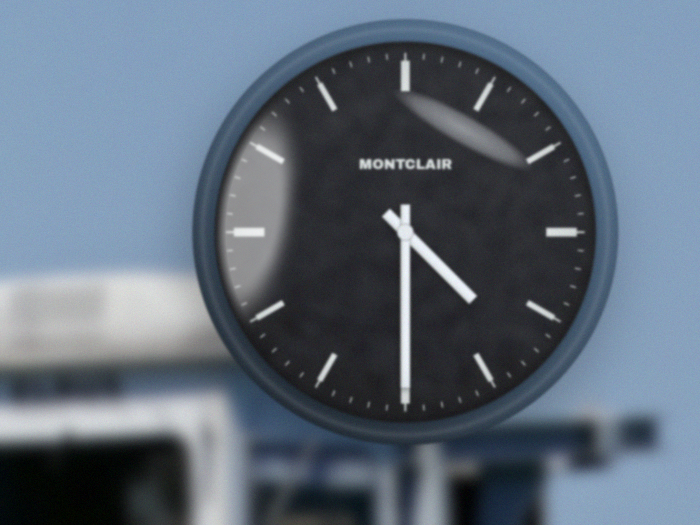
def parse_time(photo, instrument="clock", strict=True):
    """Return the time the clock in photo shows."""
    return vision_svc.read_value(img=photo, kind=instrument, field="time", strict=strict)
4:30
